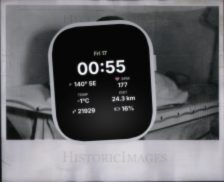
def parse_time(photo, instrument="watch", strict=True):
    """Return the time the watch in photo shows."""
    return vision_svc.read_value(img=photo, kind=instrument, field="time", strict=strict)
0:55
